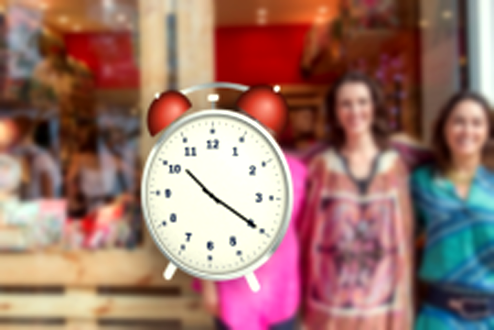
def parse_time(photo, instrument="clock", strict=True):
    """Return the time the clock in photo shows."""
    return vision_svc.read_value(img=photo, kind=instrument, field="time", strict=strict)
10:20
